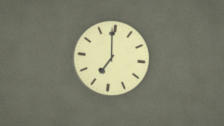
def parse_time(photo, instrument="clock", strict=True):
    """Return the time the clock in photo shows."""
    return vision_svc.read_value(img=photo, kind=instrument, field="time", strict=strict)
6:59
